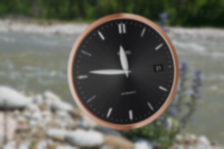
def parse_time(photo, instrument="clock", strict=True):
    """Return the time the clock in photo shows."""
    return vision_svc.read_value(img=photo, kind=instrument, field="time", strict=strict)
11:46
